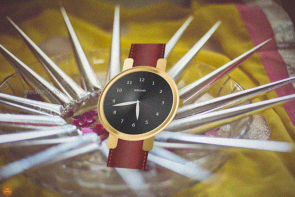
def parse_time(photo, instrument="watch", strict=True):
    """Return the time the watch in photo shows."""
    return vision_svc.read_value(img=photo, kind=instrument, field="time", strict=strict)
5:43
